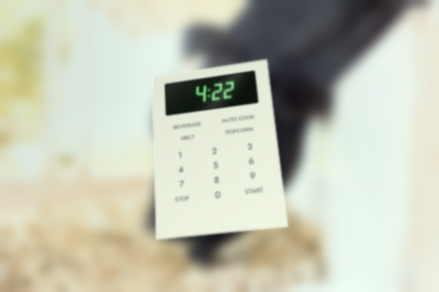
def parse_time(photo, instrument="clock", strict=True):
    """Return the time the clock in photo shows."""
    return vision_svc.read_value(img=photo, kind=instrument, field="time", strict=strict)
4:22
